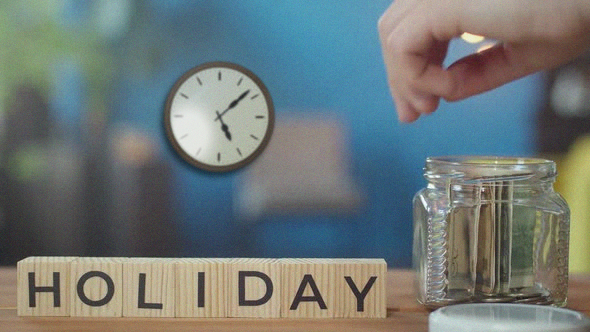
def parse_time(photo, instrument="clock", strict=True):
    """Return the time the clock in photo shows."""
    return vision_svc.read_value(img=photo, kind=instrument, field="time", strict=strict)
5:08
